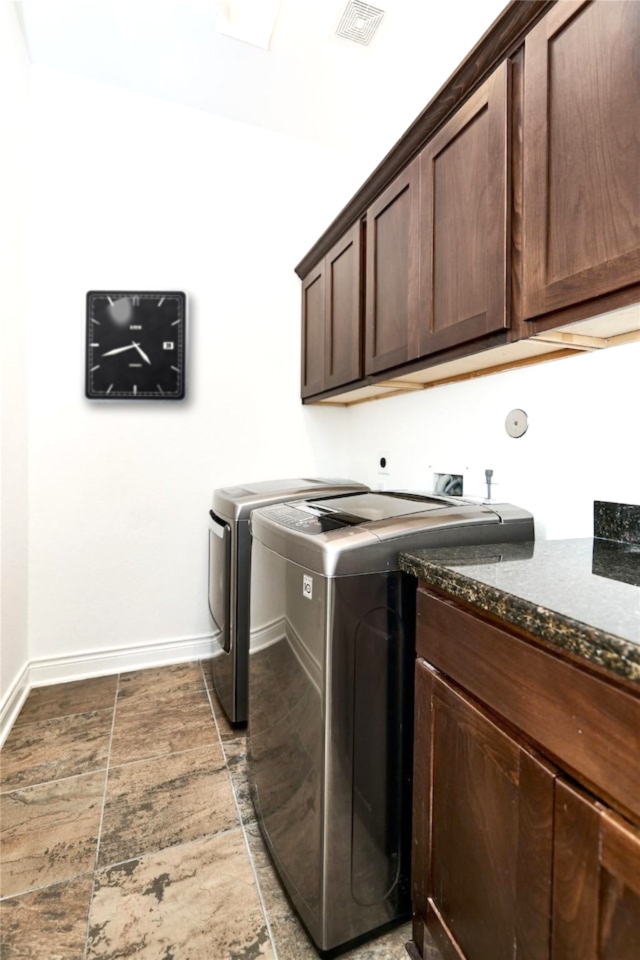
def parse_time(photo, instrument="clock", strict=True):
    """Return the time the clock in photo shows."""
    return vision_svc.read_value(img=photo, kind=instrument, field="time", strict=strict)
4:42
